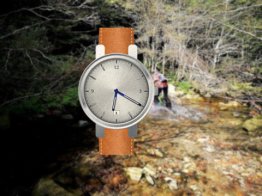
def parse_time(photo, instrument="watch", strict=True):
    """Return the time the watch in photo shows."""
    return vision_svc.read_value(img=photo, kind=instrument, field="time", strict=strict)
6:20
